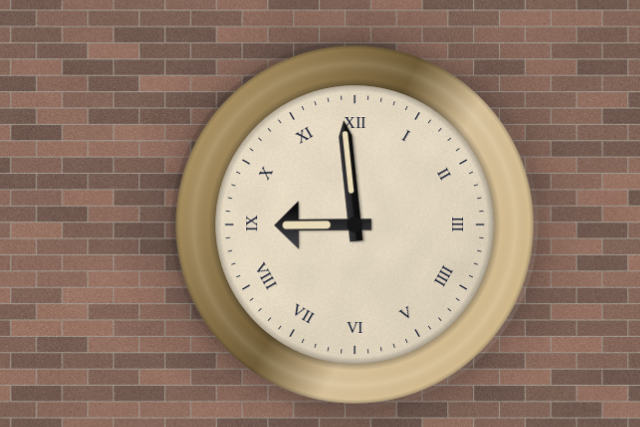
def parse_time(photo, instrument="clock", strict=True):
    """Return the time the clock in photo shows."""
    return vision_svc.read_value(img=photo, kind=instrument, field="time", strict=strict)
8:59
